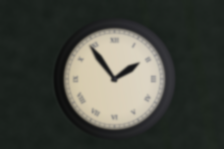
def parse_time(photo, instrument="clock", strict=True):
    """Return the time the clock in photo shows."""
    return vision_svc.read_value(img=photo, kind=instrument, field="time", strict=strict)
1:54
